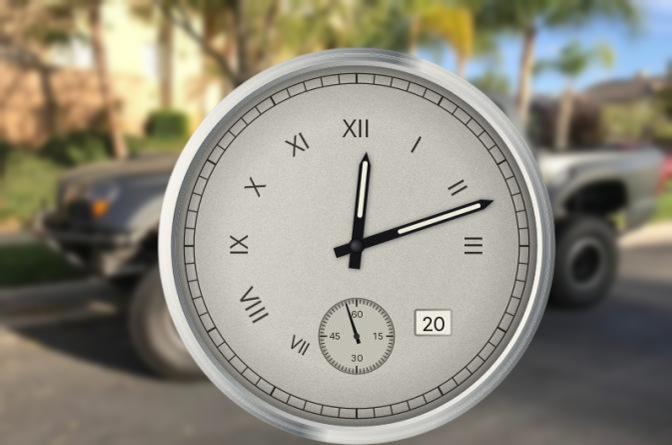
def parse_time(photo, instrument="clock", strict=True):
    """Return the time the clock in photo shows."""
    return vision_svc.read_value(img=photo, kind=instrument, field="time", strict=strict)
12:11:57
